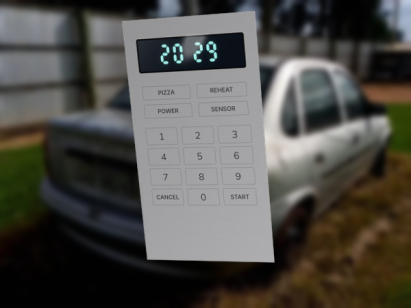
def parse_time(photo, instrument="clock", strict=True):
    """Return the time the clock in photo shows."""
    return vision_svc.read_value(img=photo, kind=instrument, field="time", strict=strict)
20:29
